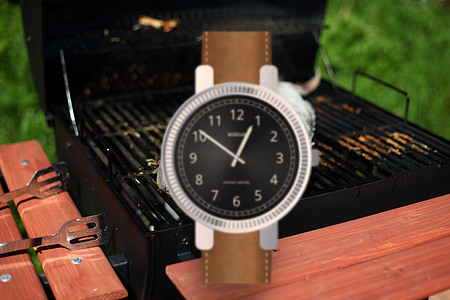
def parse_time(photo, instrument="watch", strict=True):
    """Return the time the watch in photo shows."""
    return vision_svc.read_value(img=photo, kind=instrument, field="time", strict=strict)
12:51
